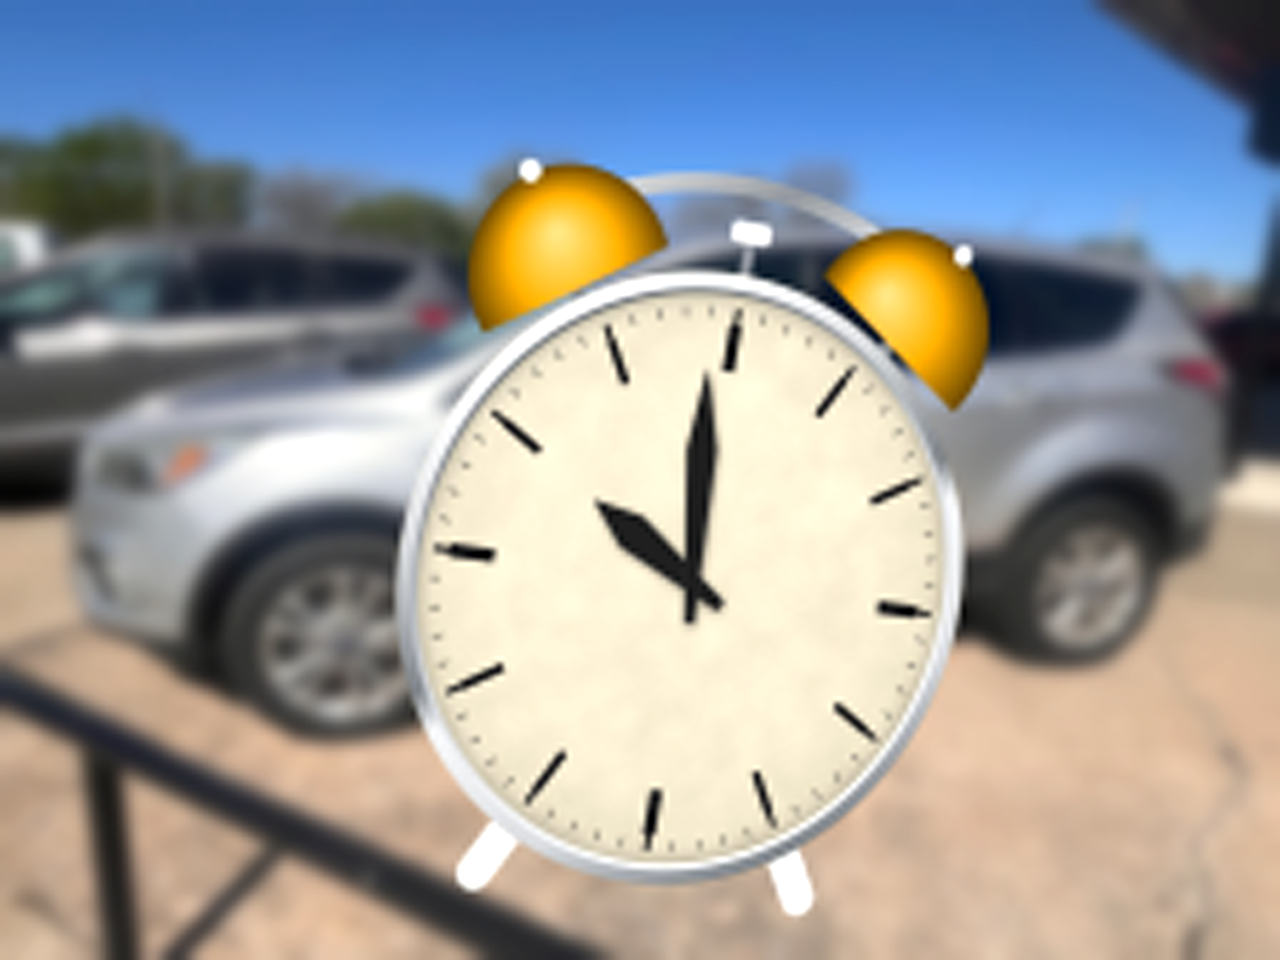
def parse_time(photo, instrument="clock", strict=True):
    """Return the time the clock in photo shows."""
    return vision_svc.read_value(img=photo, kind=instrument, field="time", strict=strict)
9:59
